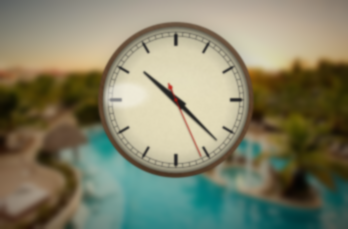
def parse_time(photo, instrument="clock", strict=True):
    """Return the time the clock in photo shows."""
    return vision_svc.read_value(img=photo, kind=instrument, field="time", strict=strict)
10:22:26
